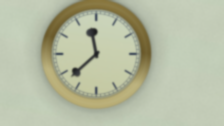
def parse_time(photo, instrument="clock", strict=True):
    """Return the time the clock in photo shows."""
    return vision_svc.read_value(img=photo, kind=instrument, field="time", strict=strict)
11:38
